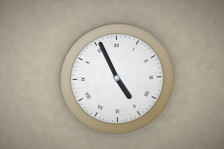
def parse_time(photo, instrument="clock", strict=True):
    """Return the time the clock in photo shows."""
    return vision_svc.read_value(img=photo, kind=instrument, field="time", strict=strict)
4:56
